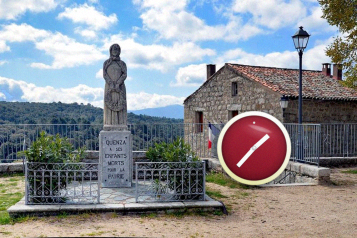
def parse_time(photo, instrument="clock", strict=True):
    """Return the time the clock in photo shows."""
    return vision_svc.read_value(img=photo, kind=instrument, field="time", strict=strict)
1:37
